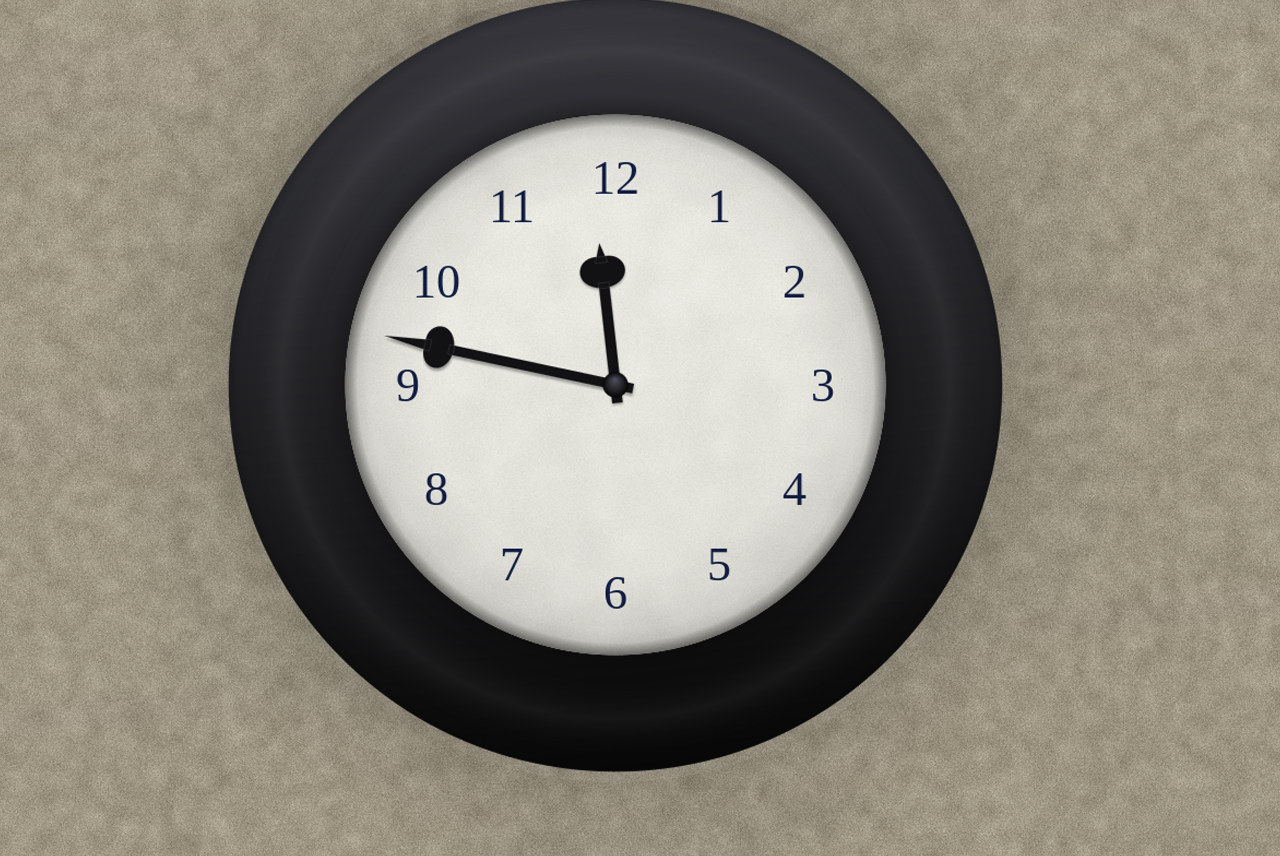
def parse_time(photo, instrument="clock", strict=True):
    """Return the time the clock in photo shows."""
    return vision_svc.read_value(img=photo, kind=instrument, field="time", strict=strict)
11:47
